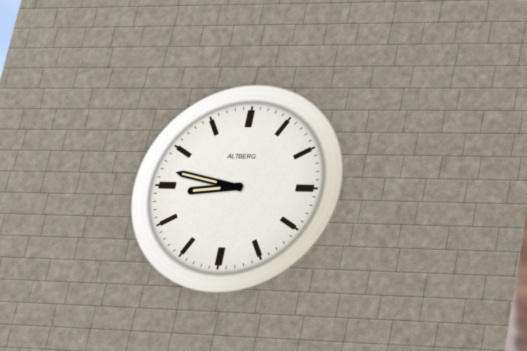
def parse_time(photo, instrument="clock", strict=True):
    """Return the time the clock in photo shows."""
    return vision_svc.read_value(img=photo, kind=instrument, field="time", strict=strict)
8:47
